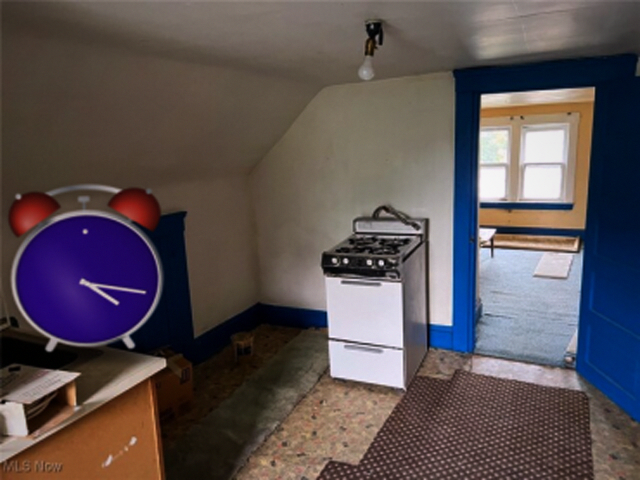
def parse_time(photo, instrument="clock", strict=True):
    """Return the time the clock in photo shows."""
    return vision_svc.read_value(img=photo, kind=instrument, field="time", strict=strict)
4:17
